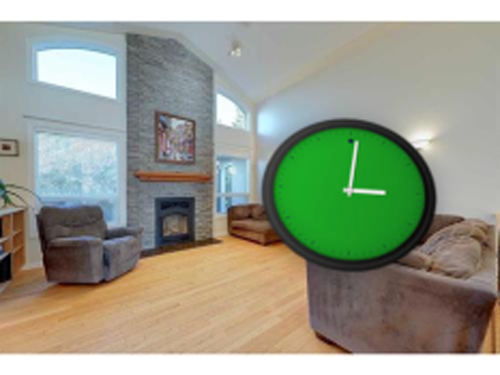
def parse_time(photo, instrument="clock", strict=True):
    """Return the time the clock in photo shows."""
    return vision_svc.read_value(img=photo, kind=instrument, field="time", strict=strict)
3:01
